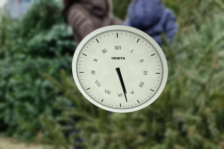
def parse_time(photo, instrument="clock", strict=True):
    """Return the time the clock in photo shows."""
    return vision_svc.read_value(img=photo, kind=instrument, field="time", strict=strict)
5:28
